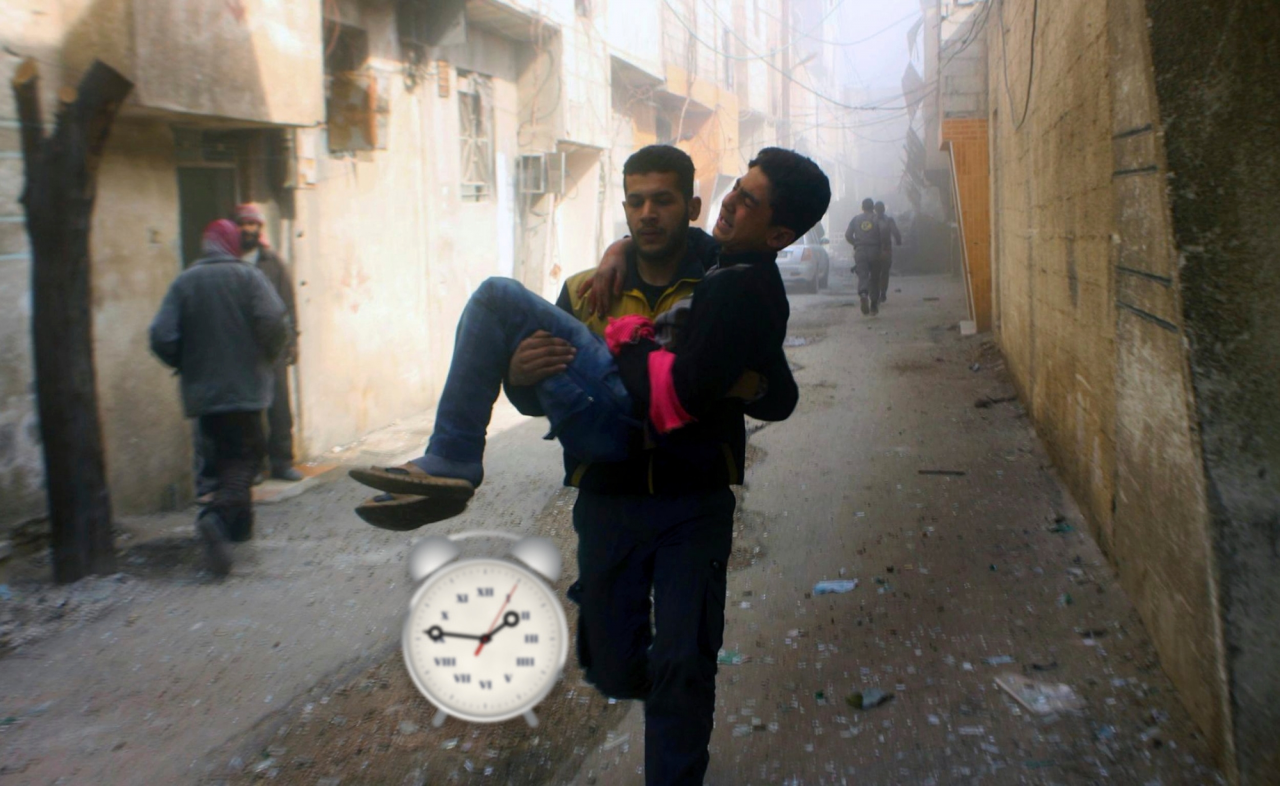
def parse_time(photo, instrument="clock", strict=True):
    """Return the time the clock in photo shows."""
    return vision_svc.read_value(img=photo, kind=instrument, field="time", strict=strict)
1:46:05
